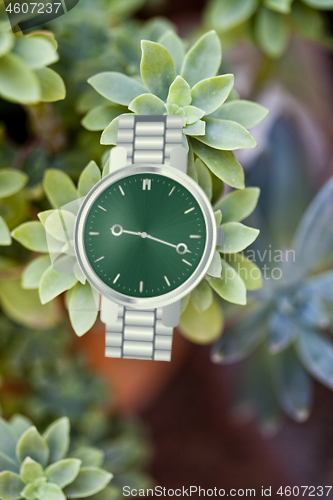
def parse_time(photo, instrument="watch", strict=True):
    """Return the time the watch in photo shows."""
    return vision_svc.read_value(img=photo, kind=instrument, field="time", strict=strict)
9:18
